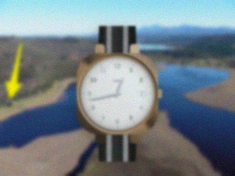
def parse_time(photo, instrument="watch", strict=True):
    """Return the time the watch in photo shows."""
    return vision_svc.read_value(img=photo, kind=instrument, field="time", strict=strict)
12:43
